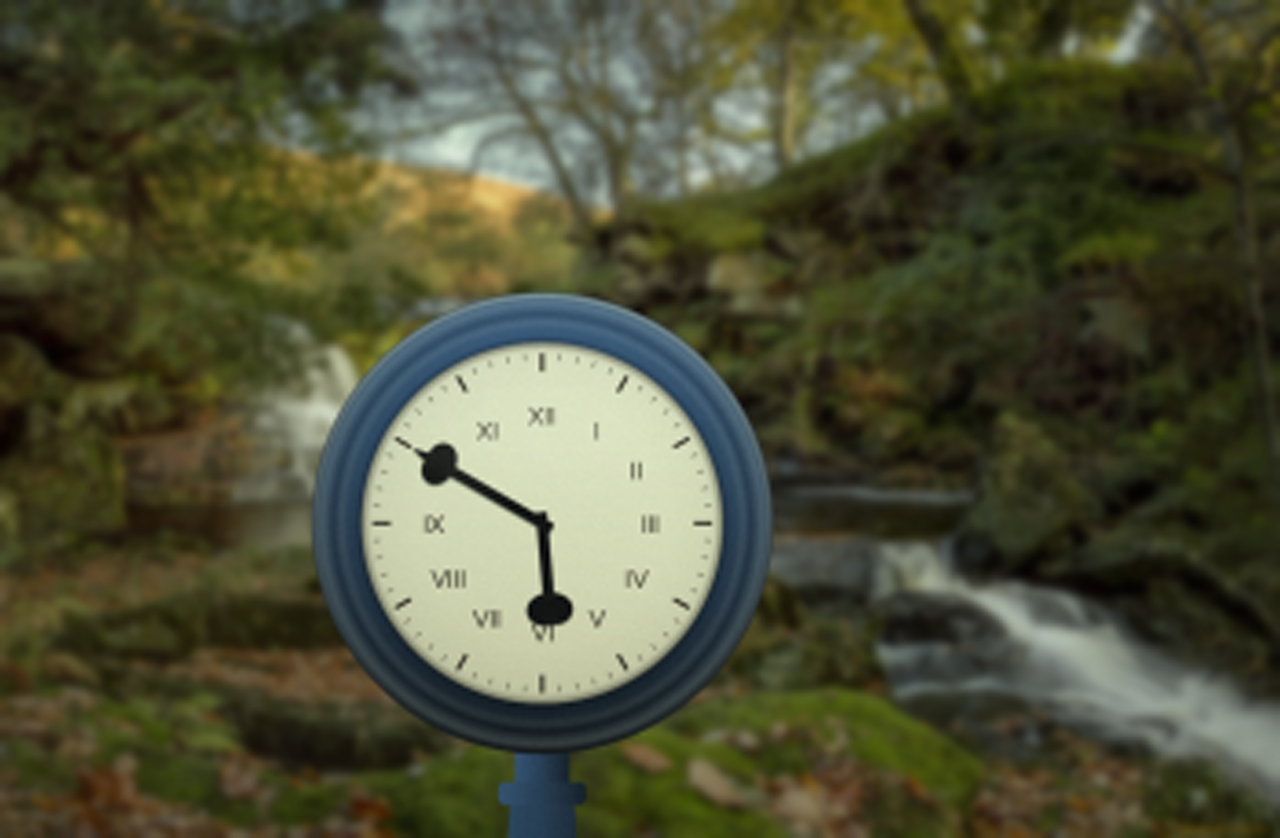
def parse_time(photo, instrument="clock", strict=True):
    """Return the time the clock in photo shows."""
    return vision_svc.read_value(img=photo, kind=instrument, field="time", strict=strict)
5:50
